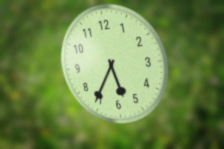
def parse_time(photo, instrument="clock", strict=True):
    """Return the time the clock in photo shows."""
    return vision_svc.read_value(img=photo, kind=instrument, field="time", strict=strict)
5:36
